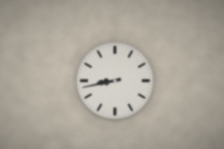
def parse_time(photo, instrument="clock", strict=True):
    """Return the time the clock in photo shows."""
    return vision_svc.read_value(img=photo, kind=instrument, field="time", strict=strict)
8:43
